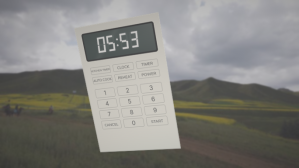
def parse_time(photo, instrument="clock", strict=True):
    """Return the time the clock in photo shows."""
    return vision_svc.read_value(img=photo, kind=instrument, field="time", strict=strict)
5:53
